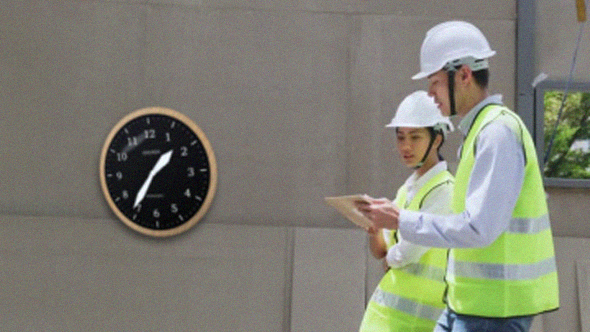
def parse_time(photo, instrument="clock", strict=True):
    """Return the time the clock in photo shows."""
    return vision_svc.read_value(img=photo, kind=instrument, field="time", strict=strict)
1:36
